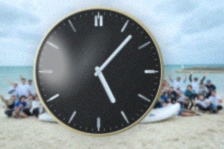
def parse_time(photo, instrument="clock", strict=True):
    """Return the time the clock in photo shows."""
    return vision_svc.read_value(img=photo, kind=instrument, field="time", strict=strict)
5:07
